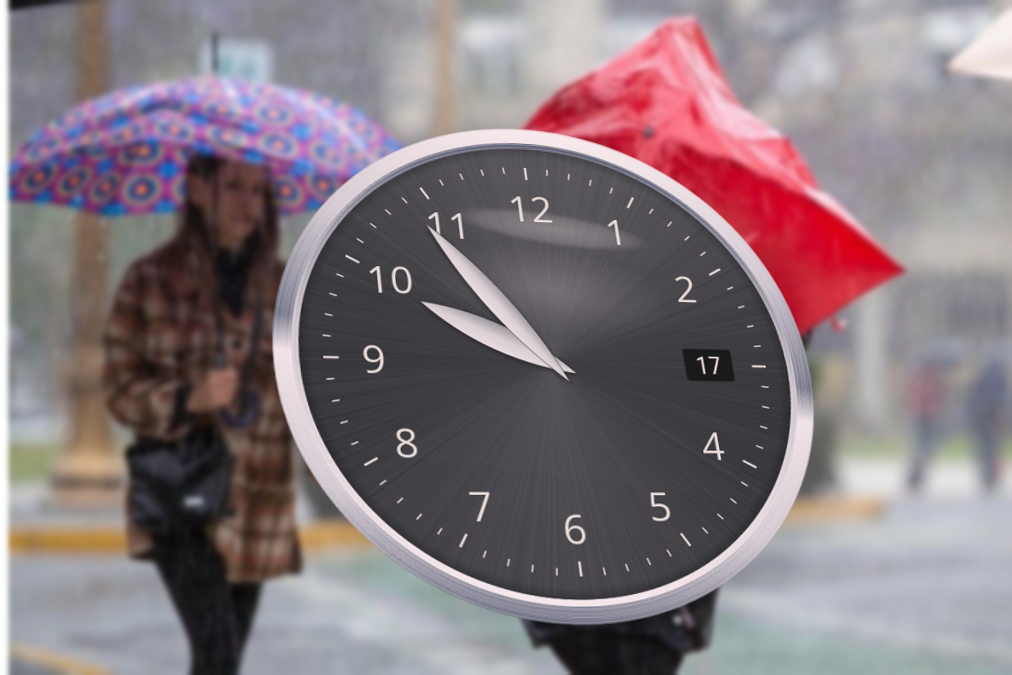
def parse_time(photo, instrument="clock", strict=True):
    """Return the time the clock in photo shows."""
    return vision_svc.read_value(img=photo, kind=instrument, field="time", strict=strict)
9:54
